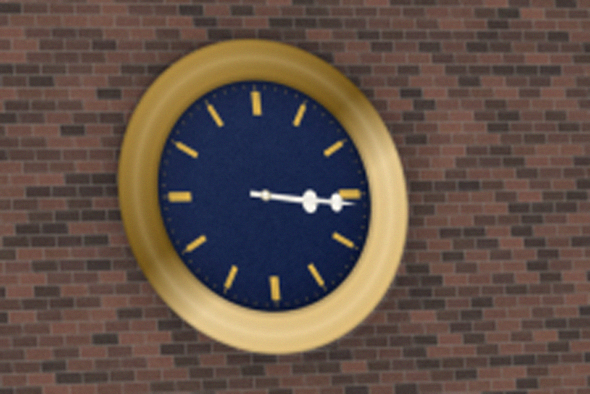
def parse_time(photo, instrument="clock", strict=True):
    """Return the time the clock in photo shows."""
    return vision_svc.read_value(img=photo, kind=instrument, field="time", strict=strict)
3:16
